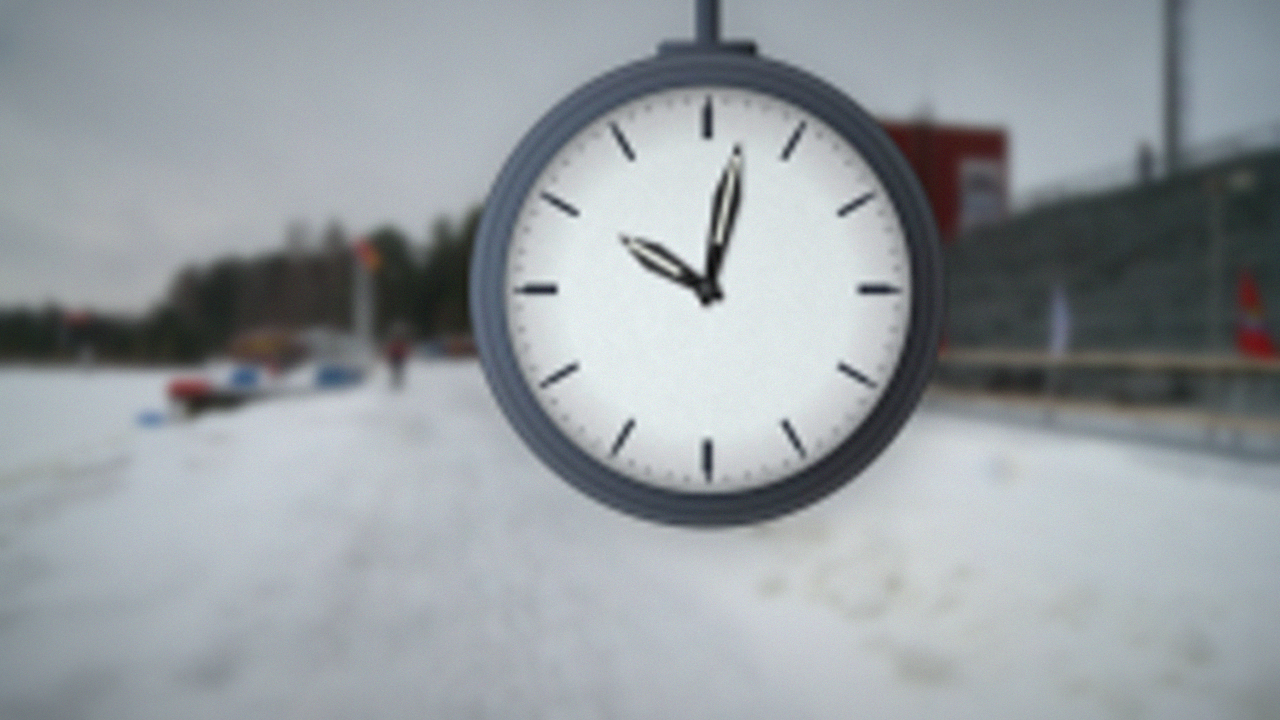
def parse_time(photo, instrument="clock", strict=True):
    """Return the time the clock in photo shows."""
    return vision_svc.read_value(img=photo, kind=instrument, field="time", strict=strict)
10:02
